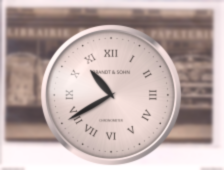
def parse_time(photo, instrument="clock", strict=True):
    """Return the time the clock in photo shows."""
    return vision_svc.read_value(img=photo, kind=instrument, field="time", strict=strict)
10:40
